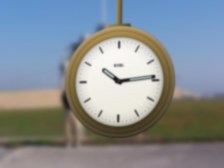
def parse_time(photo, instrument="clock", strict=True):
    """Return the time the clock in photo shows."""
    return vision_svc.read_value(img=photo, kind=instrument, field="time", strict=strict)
10:14
